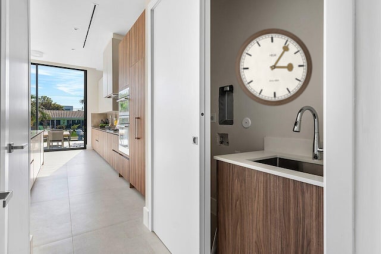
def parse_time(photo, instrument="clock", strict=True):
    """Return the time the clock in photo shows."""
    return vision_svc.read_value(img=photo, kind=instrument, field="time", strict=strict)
3:06
